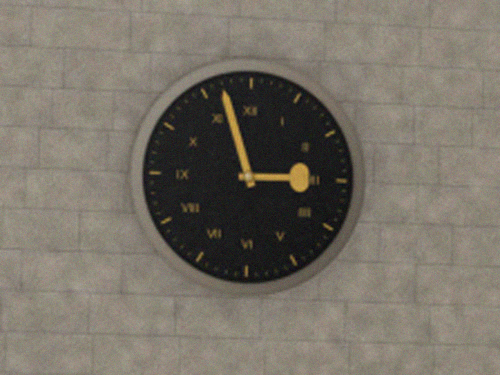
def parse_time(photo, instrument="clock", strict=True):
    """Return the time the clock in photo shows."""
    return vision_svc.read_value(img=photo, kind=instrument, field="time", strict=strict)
2:57
